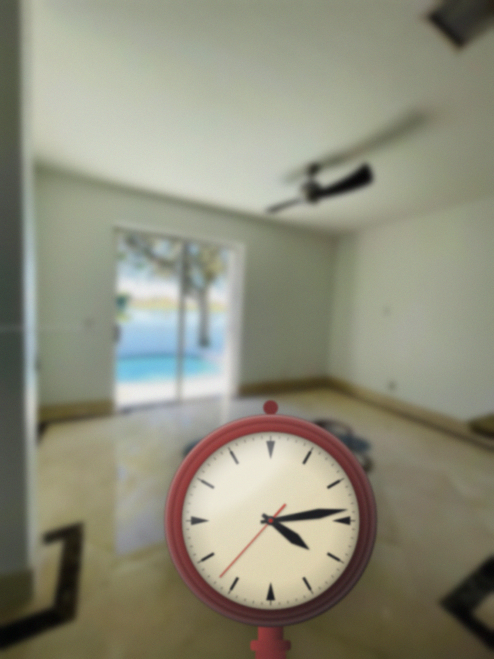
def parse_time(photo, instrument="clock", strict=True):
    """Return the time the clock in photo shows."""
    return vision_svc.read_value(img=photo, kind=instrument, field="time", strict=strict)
4:13:37
